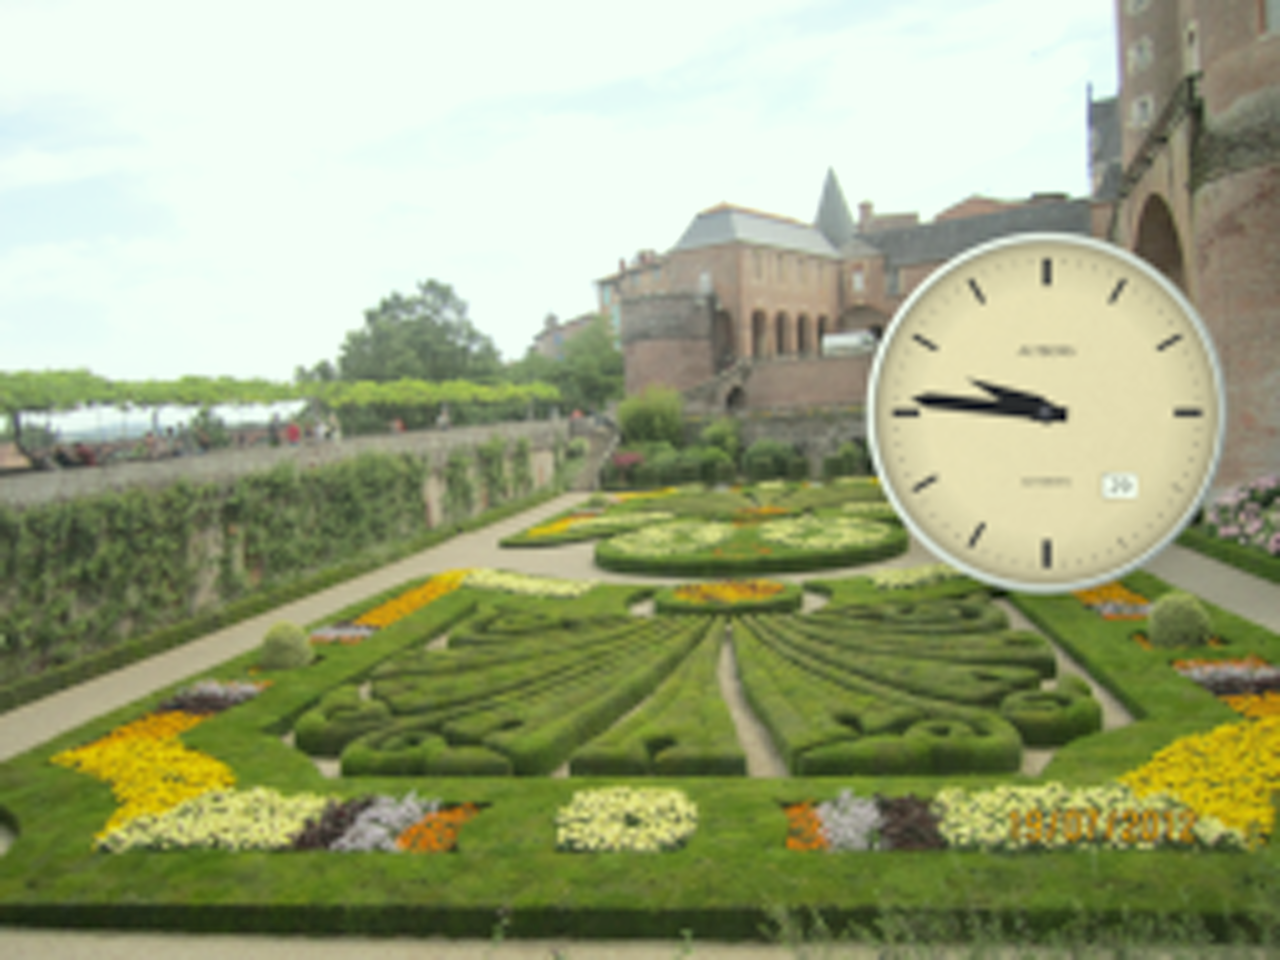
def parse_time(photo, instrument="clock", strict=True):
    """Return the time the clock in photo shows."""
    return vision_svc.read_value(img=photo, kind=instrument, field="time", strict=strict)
9:46
